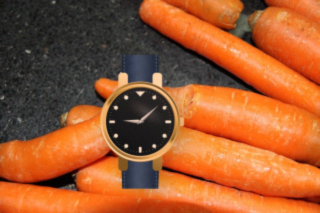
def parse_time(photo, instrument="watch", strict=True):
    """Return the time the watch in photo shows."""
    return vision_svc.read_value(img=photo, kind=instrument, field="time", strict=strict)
9:08
